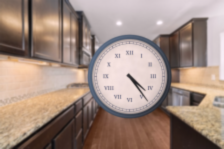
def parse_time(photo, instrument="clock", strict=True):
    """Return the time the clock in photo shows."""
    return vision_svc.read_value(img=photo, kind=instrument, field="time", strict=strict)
4:24
